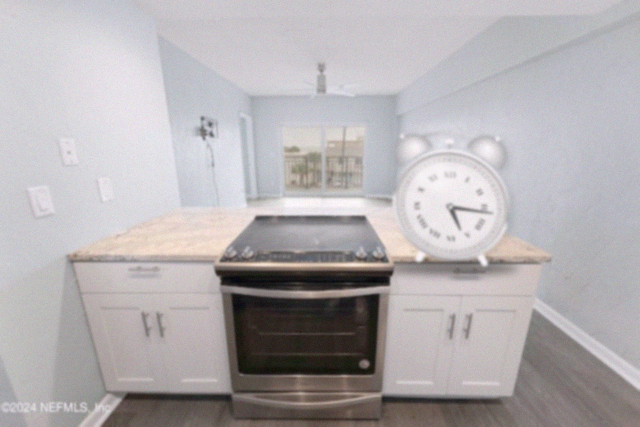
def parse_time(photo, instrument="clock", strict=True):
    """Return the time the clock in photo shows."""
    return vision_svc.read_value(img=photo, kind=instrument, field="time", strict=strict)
5:16
